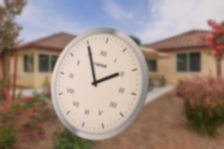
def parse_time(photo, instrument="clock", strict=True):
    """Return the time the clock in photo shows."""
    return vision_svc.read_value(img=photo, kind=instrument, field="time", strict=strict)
1:55
